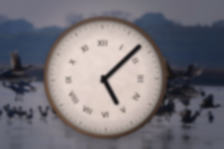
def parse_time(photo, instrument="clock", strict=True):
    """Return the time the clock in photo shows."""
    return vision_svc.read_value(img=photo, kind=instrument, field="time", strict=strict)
5:08
